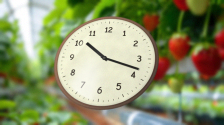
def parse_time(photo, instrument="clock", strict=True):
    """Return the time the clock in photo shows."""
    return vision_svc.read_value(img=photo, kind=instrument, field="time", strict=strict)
10:18
